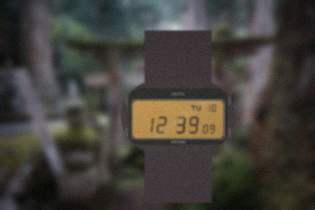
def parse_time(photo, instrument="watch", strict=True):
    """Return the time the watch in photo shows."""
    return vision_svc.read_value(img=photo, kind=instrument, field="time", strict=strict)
12:39
